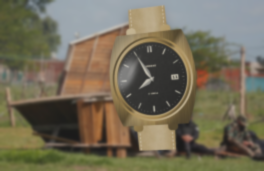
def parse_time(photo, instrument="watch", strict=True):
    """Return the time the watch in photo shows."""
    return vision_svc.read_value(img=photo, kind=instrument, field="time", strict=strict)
7:55
